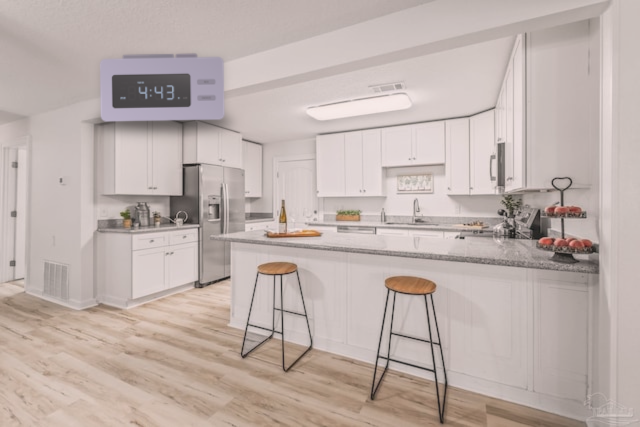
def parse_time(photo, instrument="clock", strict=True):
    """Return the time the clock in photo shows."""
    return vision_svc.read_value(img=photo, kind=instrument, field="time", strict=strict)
4:43
